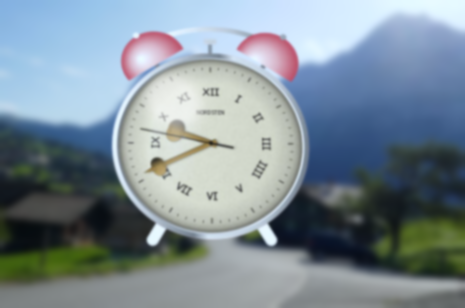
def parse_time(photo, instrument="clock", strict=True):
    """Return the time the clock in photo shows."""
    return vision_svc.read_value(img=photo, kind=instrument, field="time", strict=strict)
9:40:47
